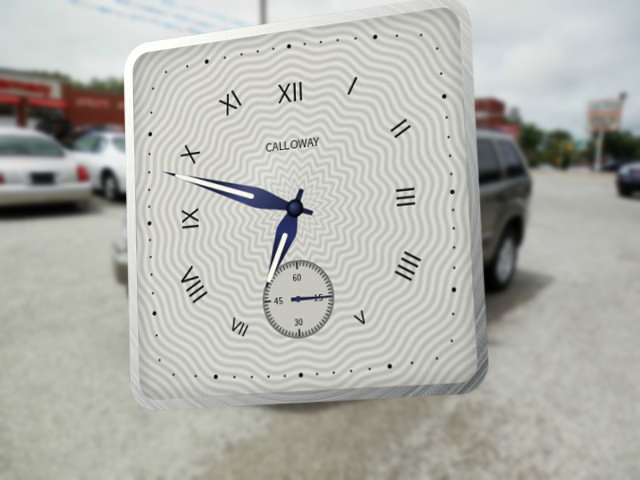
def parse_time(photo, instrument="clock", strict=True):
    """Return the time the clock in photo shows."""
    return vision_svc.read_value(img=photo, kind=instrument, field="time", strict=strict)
6:48:15
